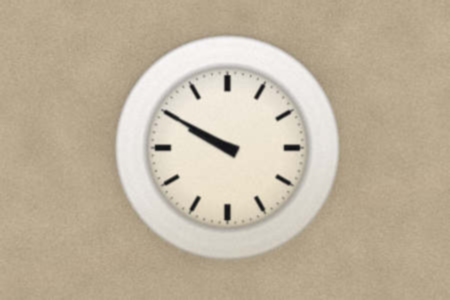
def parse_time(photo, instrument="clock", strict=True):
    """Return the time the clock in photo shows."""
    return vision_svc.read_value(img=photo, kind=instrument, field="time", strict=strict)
9:50
